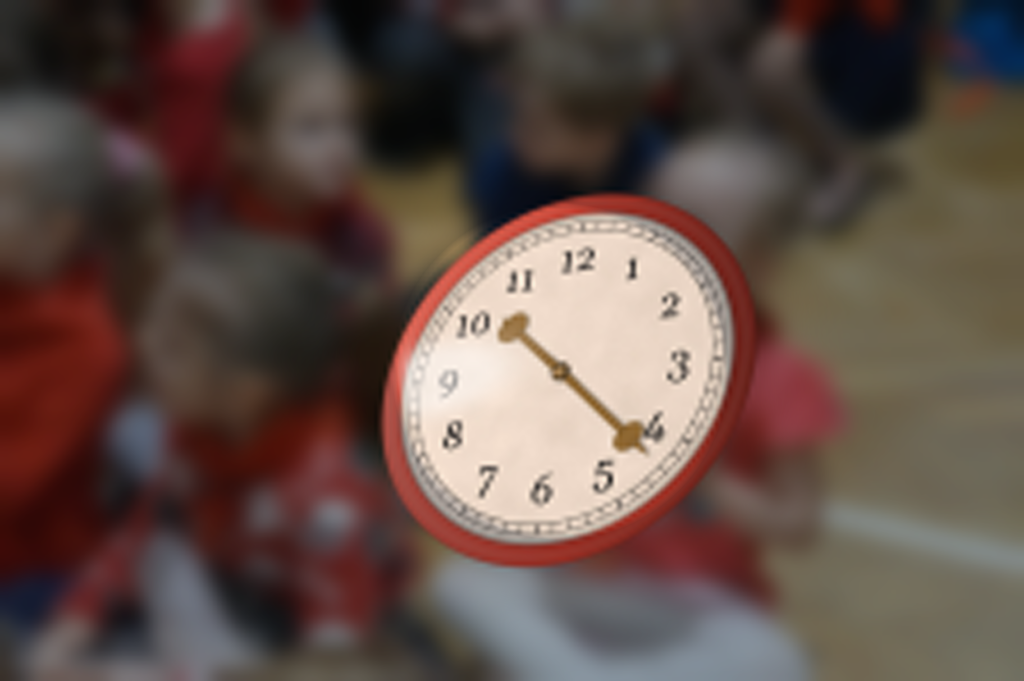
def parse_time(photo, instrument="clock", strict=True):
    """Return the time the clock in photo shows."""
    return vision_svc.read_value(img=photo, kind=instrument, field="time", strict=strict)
10:22
